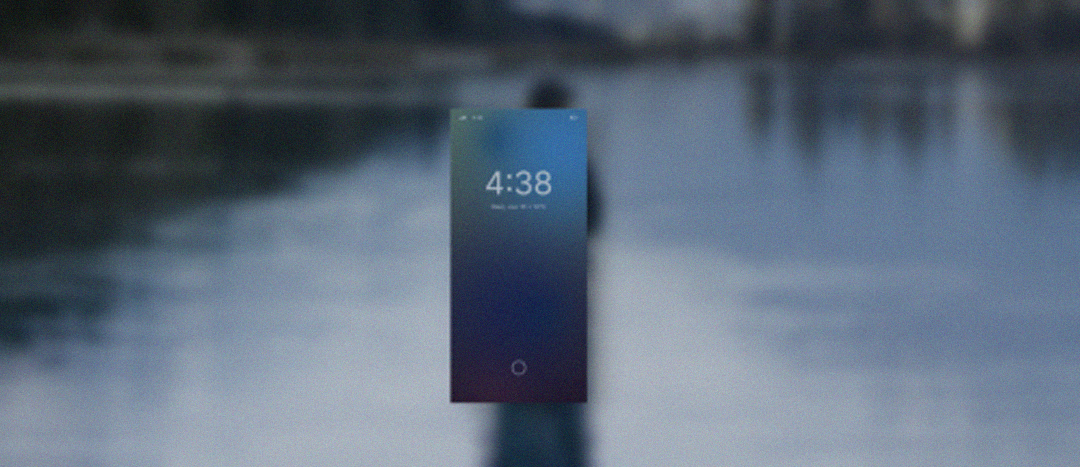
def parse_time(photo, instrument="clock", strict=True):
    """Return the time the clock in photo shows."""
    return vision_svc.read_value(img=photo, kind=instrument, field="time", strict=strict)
4:38
